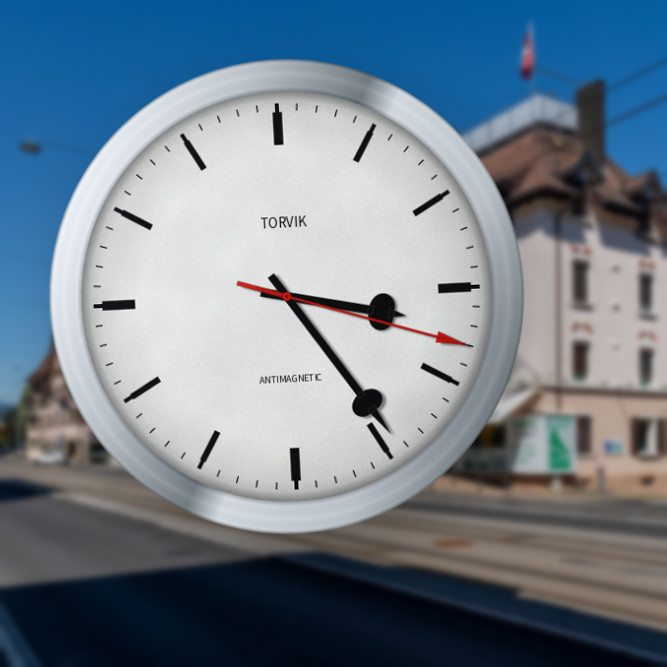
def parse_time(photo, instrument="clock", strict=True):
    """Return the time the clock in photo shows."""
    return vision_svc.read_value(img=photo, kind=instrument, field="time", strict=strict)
3:24:18
